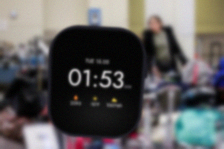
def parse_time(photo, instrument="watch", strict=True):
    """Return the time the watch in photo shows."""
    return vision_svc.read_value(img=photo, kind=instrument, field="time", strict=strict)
1:53
